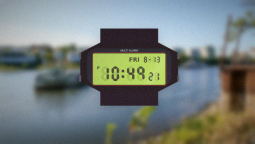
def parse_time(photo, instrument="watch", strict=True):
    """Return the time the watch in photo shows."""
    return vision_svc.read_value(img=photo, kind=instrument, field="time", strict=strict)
10:49:21
